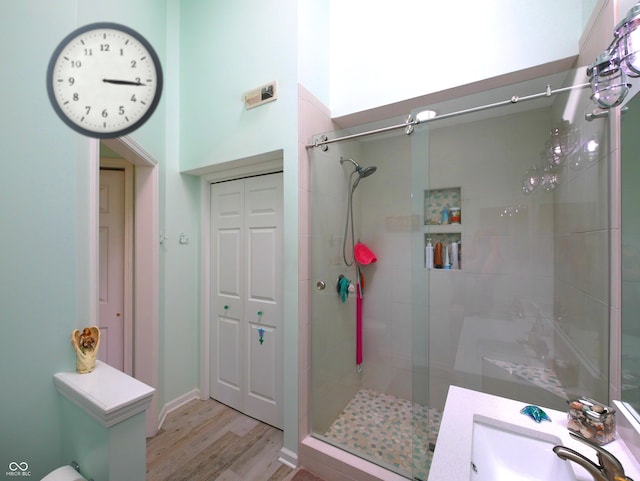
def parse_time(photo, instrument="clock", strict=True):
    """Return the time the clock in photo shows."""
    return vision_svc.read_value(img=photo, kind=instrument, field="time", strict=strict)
3:16
